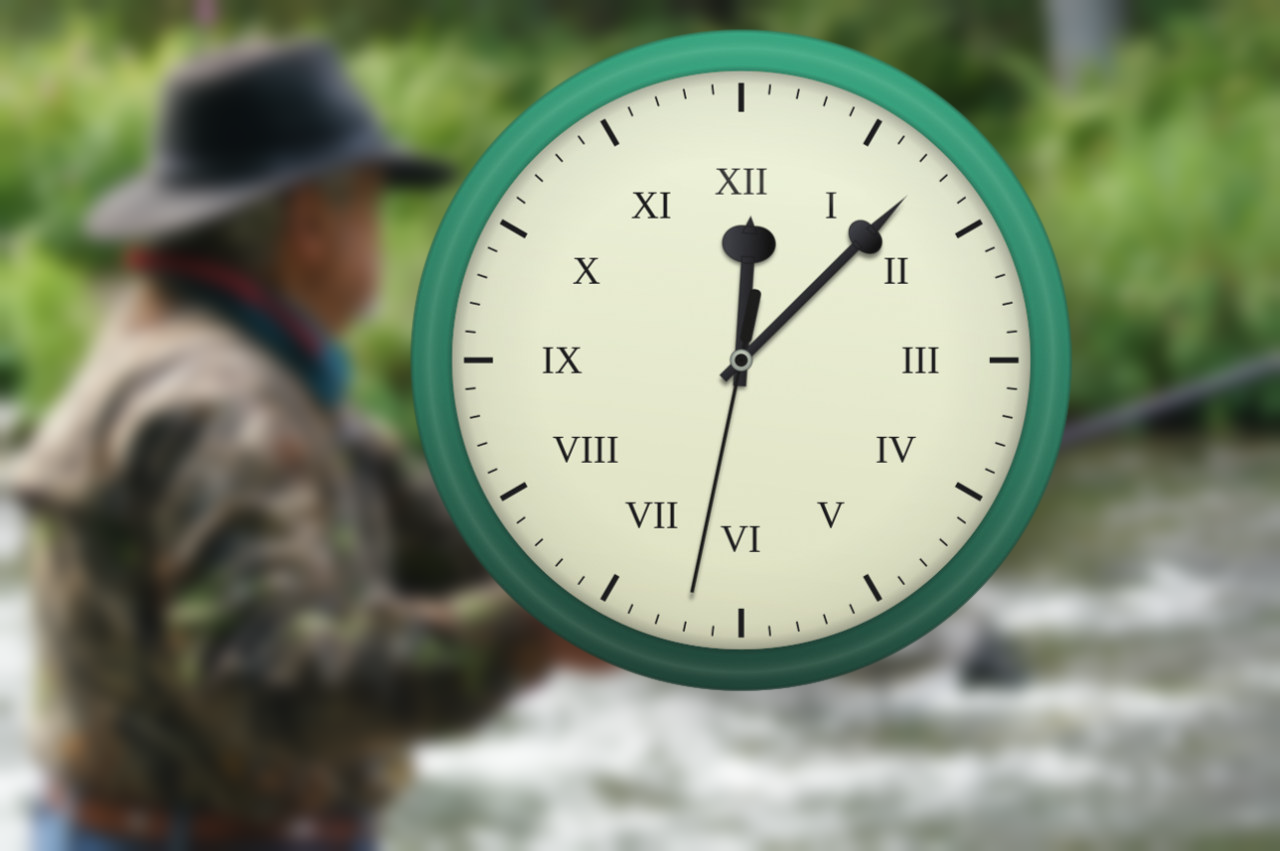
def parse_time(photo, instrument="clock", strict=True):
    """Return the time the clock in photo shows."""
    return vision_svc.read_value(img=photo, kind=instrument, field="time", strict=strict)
12:07:32
